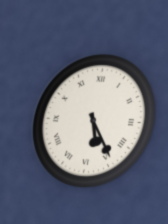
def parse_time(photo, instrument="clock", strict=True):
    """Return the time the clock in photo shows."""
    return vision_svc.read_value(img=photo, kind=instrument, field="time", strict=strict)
5:24
